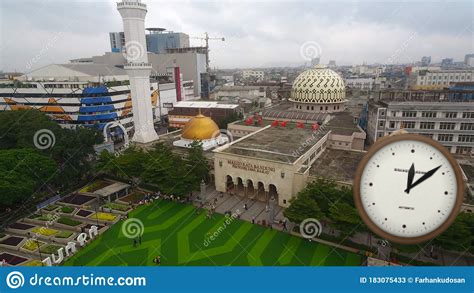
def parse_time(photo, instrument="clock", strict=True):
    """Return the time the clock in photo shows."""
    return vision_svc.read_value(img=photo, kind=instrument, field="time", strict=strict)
12:08
